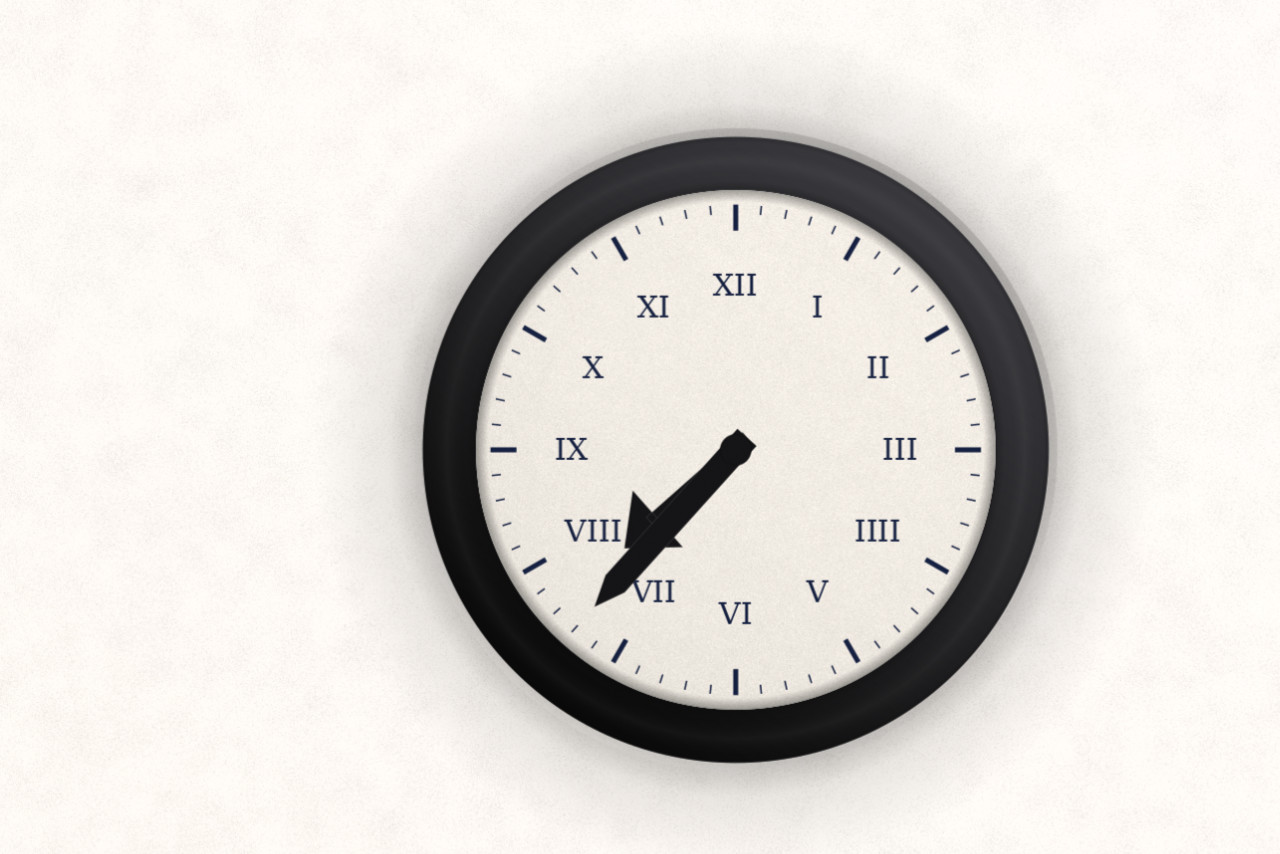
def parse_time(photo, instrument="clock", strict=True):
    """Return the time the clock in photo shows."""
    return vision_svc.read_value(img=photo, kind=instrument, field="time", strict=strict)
7:37
